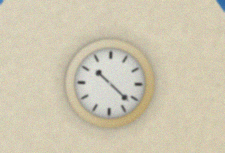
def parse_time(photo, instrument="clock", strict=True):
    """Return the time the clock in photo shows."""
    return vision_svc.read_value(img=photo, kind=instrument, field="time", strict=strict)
10:22
